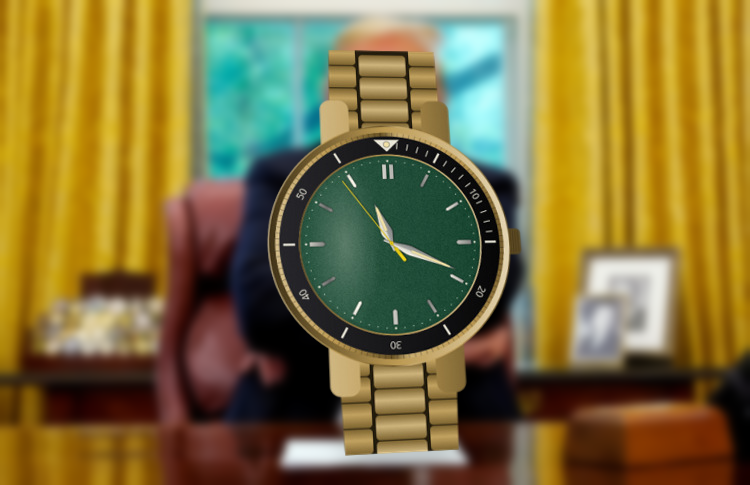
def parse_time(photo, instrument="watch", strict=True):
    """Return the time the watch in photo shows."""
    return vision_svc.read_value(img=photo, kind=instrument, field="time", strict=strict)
11:18:54
